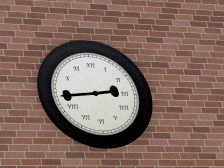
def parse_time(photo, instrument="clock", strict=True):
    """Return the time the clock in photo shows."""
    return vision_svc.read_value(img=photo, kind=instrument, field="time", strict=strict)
2:44
